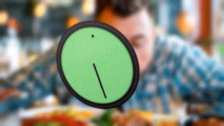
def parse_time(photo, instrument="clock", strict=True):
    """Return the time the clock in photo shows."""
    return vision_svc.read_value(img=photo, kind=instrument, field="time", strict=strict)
5:27
